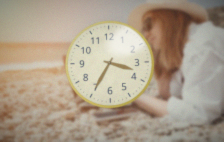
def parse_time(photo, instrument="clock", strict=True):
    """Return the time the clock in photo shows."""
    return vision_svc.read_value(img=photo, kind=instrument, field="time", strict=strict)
3:35
